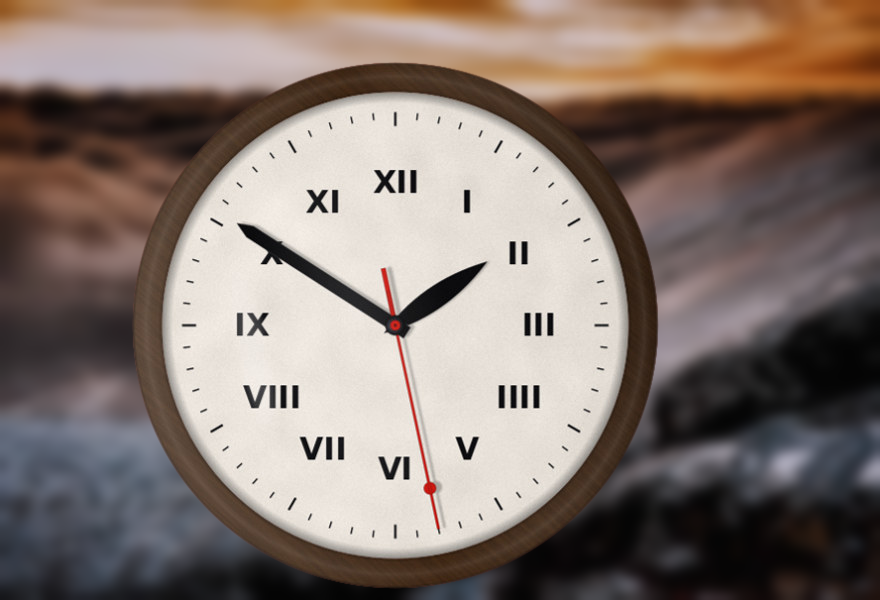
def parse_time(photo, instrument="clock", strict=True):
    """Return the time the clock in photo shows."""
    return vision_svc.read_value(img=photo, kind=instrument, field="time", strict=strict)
1:50:28
